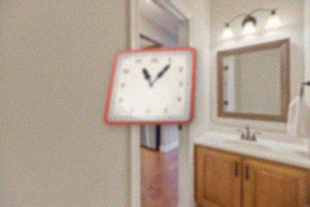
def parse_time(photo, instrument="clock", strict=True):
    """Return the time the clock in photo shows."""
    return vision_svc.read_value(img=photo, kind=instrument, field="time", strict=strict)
11:06
